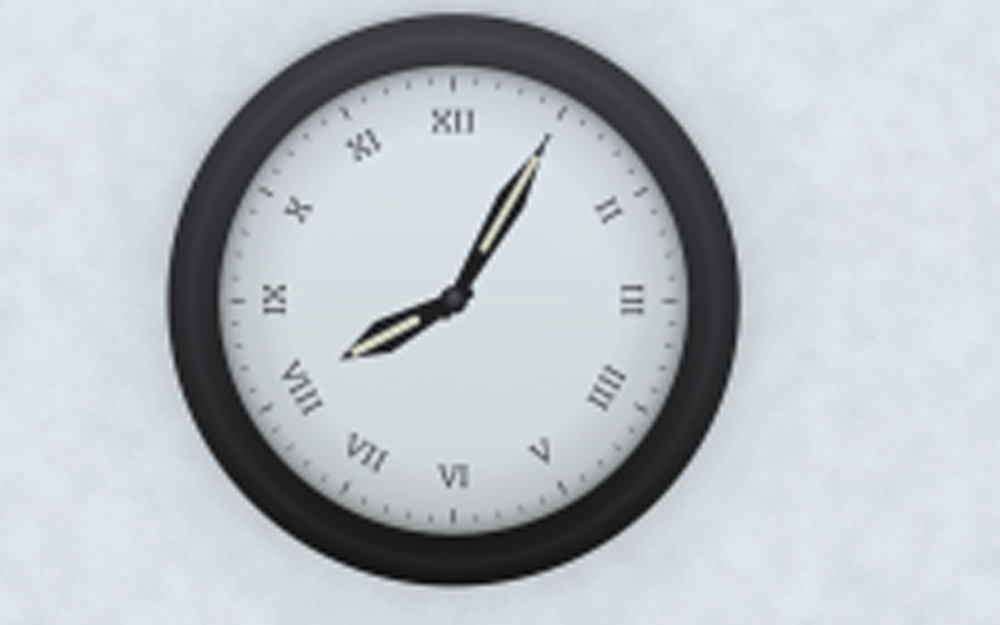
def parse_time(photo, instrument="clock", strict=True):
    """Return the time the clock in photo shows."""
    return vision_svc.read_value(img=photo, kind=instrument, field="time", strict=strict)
8:05
